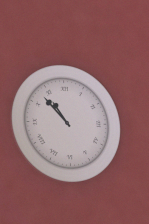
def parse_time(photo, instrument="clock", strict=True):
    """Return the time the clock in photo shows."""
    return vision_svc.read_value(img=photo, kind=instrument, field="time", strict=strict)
10:53
